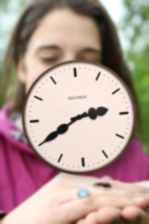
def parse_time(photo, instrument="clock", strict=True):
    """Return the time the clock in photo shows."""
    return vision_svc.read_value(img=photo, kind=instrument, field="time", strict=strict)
2:40
